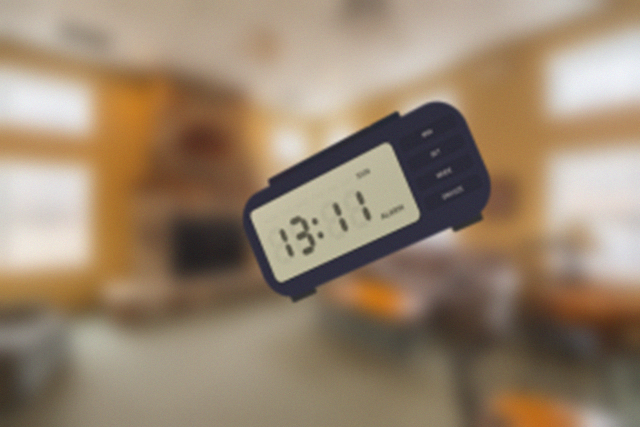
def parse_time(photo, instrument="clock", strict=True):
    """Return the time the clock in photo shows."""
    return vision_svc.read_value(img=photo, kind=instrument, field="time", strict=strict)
13:11
